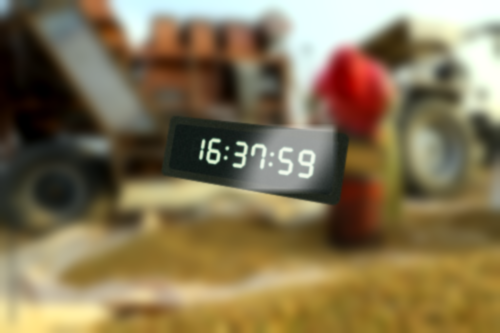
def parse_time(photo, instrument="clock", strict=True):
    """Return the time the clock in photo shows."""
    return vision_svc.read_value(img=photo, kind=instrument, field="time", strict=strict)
16:37:59
